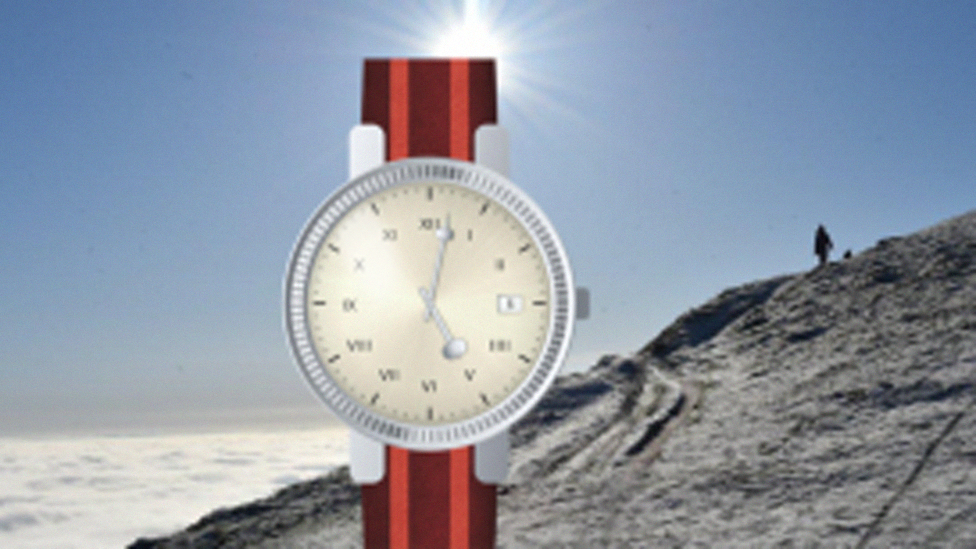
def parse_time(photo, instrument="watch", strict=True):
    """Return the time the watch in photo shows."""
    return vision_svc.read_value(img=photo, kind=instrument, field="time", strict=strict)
5:02
